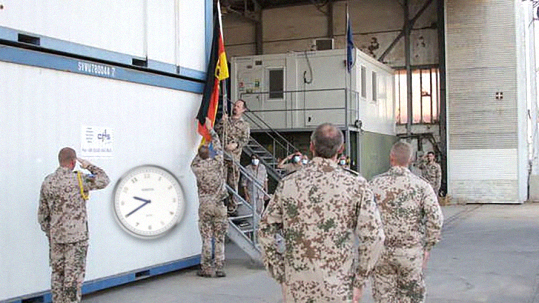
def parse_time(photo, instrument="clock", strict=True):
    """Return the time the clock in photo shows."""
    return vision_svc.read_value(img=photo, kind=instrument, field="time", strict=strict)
9:40
